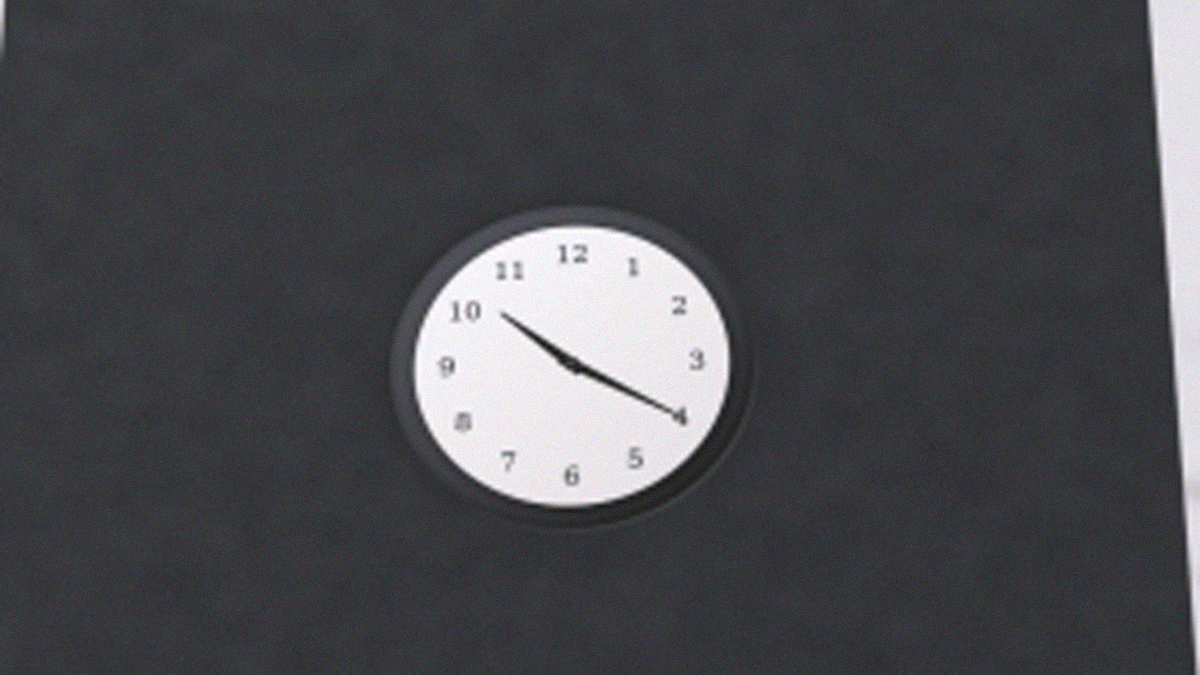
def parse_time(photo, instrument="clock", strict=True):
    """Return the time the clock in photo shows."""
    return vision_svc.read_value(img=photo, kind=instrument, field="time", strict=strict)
10:20
